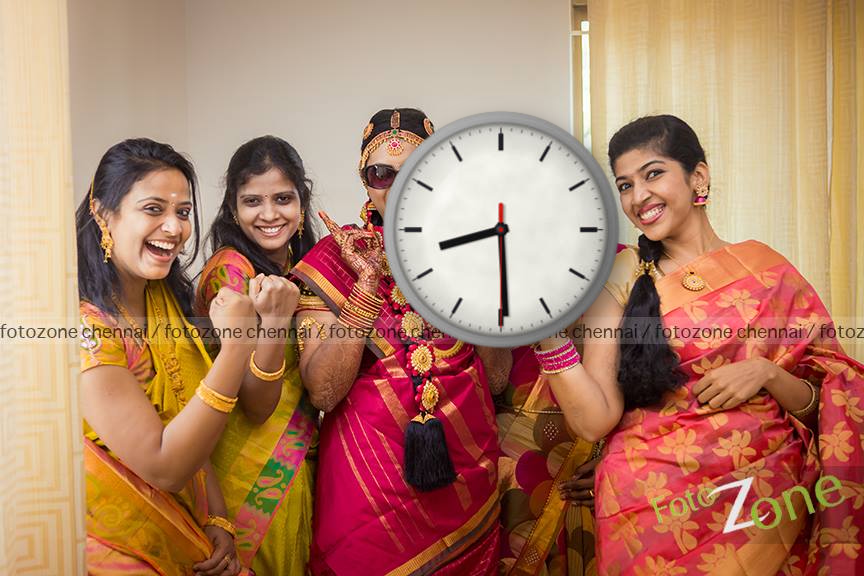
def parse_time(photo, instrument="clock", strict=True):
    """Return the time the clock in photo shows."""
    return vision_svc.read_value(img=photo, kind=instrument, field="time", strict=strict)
8:29:30
